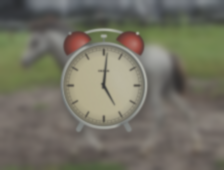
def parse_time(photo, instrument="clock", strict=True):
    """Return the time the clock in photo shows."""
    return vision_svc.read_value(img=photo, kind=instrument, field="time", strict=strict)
5:01
